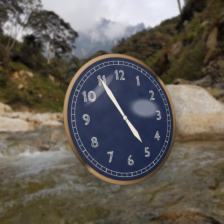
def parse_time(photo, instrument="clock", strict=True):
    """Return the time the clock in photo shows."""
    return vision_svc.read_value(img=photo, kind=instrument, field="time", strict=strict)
4:55
